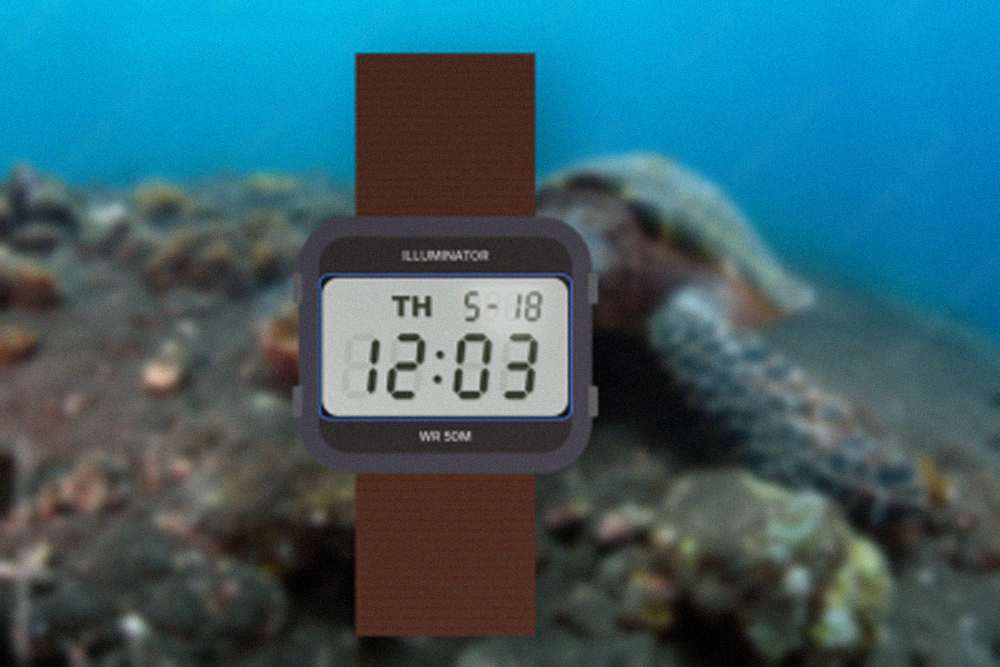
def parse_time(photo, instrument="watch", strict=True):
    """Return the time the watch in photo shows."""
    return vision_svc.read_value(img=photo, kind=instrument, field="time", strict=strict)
12:03
